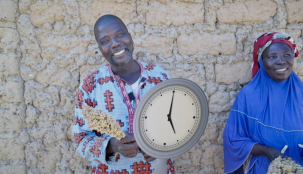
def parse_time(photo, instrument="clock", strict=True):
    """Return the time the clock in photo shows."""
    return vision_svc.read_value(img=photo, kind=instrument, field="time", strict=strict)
5:00
